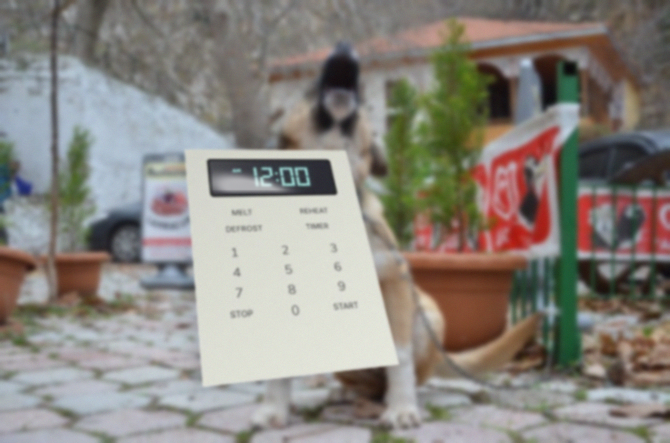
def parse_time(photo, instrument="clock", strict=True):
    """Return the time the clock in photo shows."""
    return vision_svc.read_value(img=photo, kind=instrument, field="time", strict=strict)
12:00
